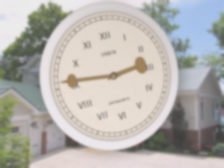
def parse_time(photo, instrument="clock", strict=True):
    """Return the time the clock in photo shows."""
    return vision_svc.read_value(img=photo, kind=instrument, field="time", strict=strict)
2:46
